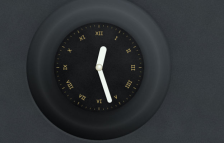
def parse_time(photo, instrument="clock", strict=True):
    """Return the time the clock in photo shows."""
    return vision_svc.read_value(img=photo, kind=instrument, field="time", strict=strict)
12:27
